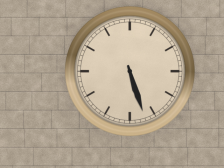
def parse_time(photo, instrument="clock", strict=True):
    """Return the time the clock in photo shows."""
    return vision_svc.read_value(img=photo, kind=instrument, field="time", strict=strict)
5:27
